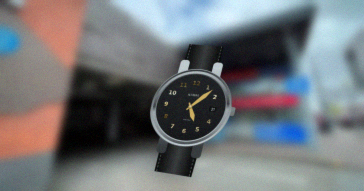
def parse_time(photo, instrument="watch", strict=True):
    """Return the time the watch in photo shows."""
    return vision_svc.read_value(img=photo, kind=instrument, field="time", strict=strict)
5:07
